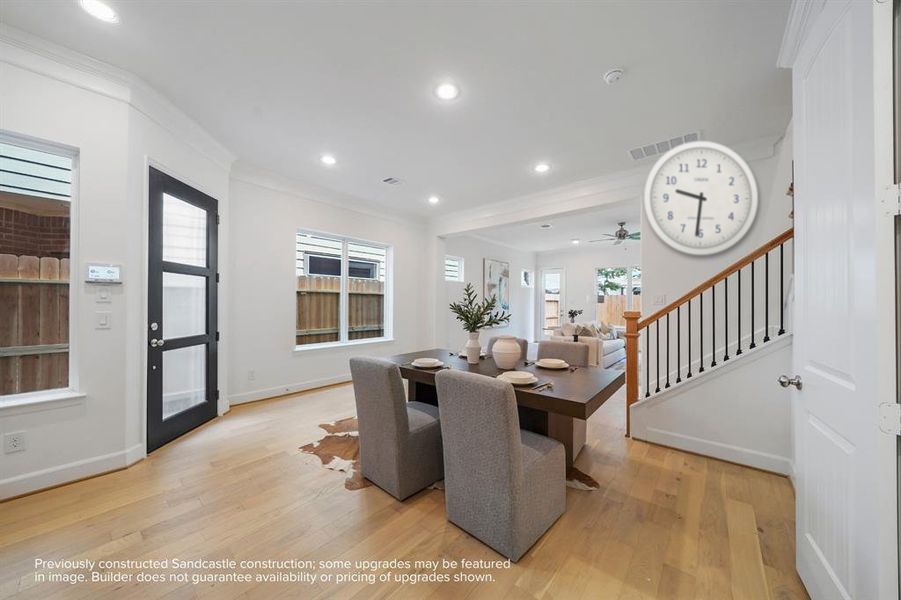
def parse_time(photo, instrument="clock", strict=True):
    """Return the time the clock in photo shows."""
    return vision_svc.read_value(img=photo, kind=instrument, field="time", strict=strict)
9:31
